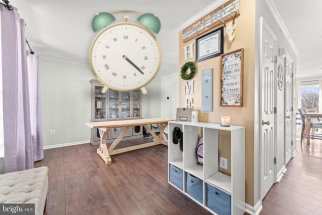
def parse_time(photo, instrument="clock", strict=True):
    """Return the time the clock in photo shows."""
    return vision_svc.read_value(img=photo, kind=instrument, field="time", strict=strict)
4:22
